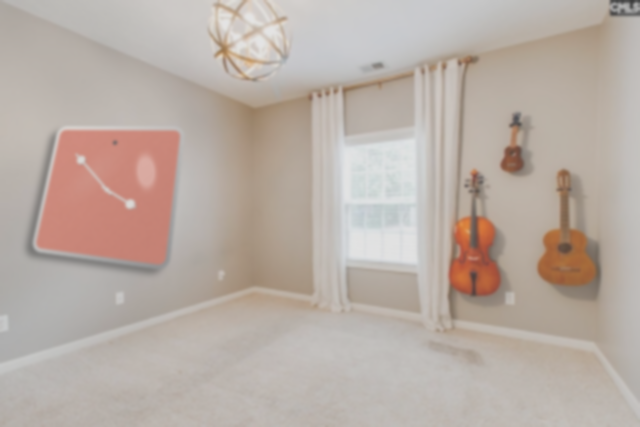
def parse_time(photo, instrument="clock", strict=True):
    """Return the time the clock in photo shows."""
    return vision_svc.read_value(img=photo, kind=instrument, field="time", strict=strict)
3:52
